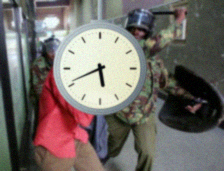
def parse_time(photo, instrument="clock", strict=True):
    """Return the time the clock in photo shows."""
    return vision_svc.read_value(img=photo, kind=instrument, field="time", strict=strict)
5:41
